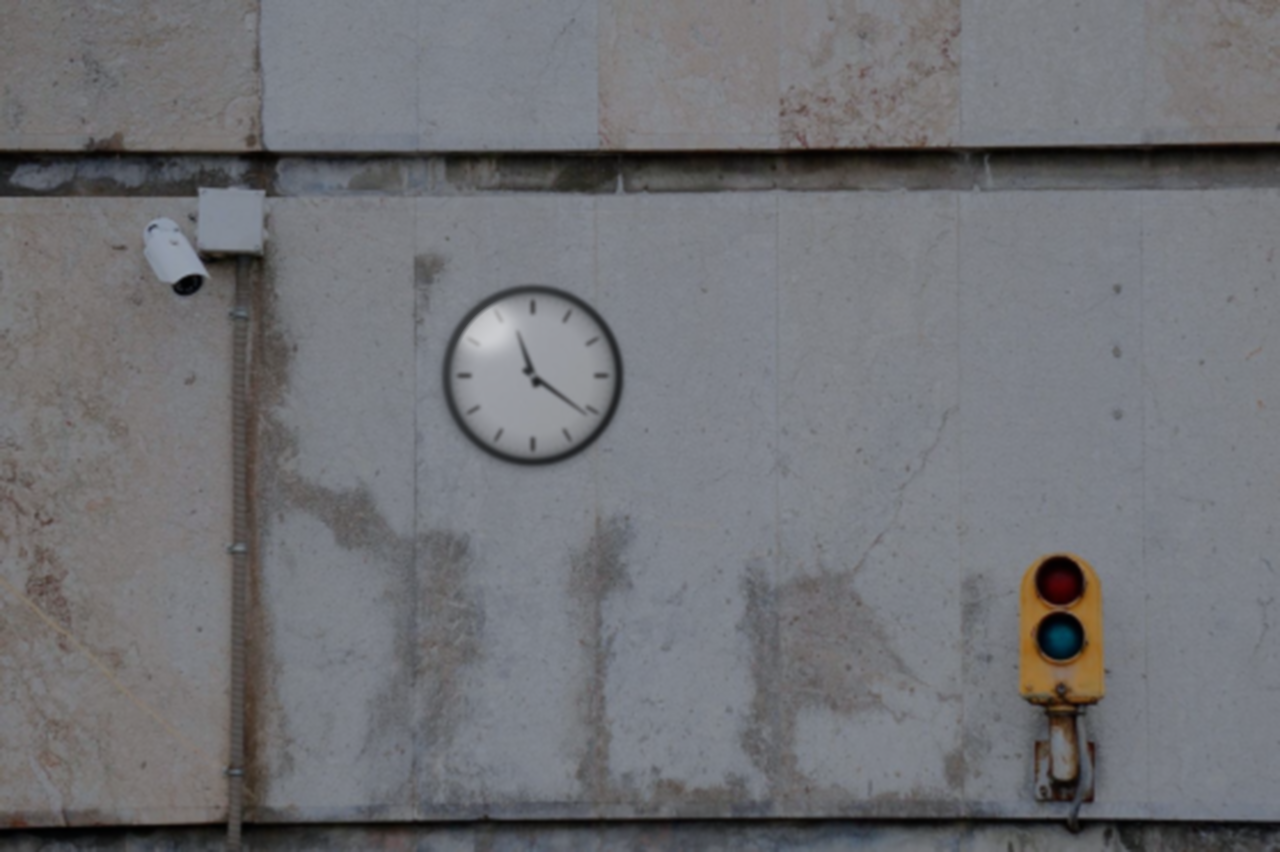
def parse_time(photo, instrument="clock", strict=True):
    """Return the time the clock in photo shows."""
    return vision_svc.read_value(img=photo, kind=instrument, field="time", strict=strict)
11:21
